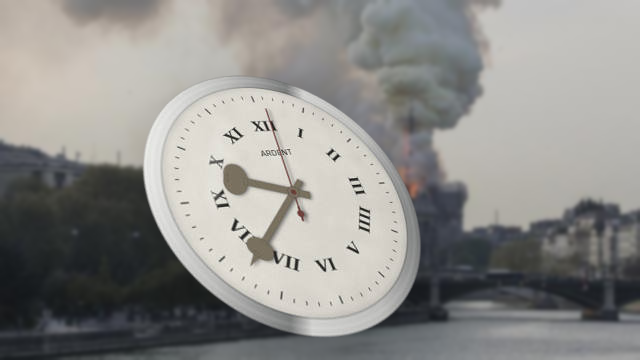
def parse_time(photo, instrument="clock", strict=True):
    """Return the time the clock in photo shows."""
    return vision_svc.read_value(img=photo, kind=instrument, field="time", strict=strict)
9:38:01
